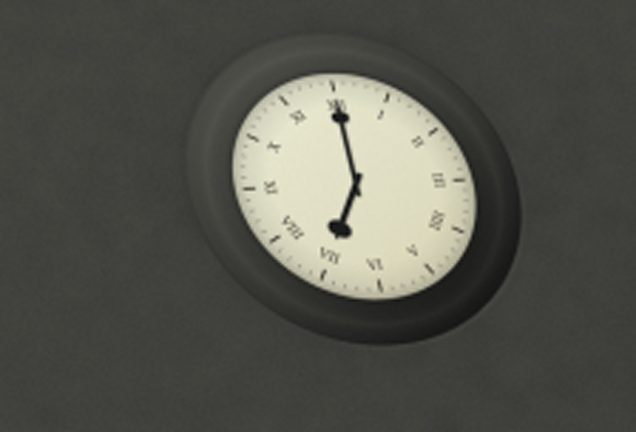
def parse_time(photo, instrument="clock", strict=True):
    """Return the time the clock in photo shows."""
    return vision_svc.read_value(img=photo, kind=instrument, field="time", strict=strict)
7:00
